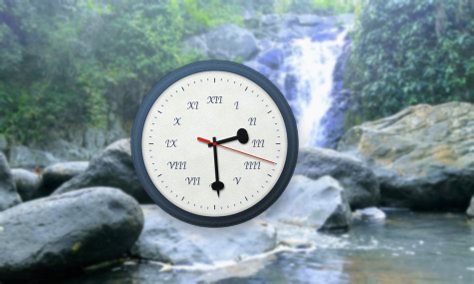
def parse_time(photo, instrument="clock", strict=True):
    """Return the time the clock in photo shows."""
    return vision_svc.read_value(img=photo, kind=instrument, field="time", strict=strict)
2:29:18
